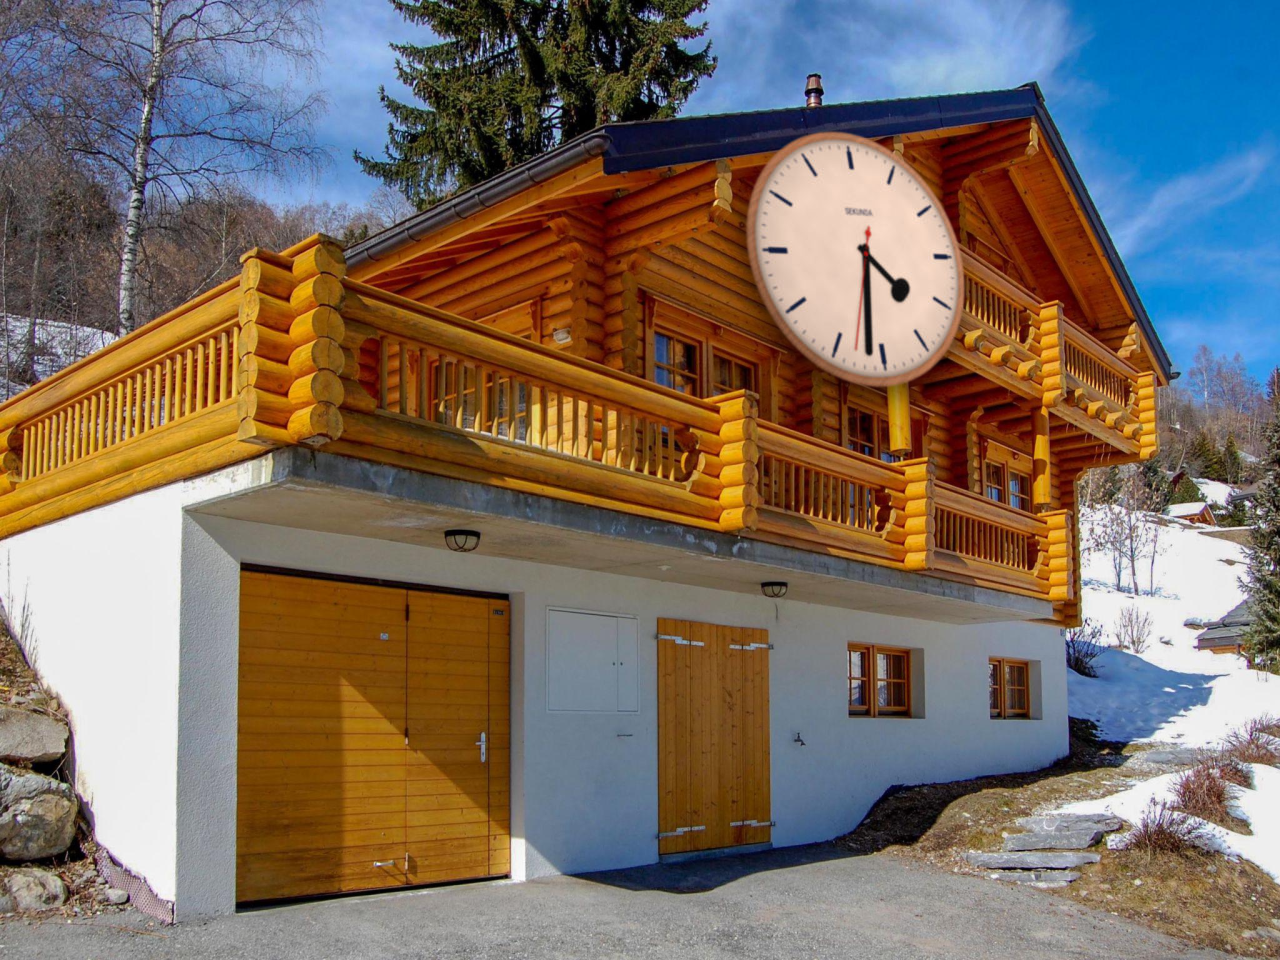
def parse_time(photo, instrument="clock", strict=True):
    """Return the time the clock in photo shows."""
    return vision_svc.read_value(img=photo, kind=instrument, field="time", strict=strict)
4:31:33
